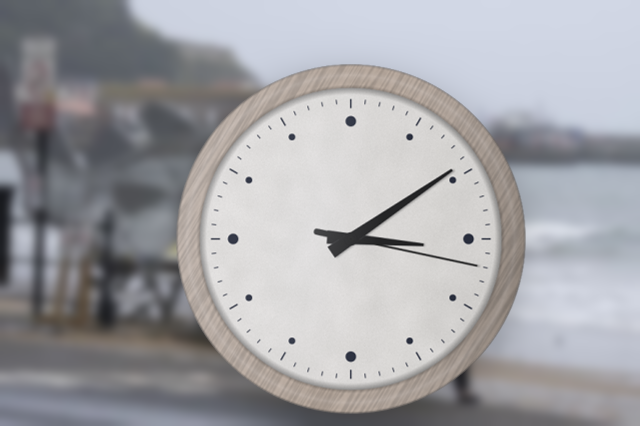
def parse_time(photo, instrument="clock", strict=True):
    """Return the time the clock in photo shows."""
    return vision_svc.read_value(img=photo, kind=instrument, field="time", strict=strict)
3:09:17
